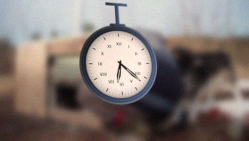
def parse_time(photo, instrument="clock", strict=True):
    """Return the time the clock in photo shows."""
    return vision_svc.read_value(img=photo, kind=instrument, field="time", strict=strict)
6:22
